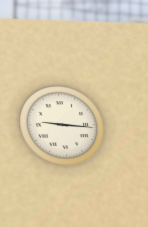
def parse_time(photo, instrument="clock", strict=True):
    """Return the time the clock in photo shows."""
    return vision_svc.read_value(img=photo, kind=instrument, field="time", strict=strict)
9:16
